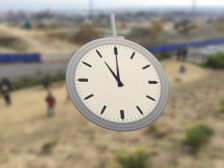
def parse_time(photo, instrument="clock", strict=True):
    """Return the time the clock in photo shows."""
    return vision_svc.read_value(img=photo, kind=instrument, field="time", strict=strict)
11:00
